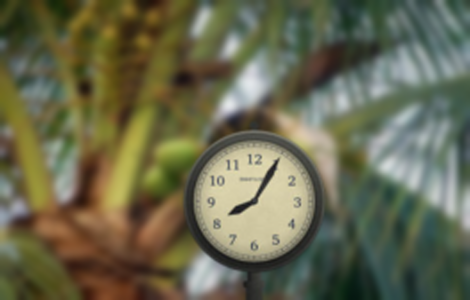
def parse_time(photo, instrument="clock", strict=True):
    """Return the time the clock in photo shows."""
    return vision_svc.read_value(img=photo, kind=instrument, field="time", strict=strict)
8:05
